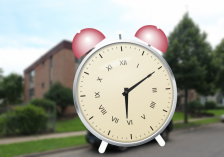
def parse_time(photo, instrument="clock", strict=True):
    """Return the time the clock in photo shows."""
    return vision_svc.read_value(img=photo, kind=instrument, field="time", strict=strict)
6:10
